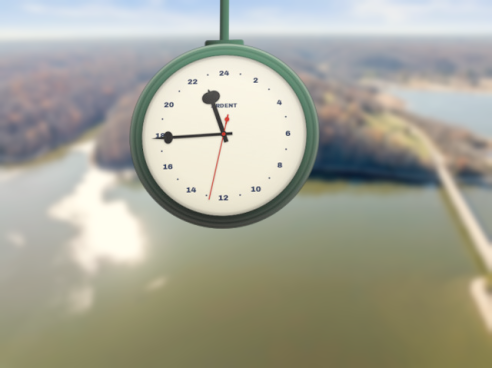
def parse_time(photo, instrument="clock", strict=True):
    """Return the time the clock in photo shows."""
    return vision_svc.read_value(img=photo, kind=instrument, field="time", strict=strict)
22:44:32
